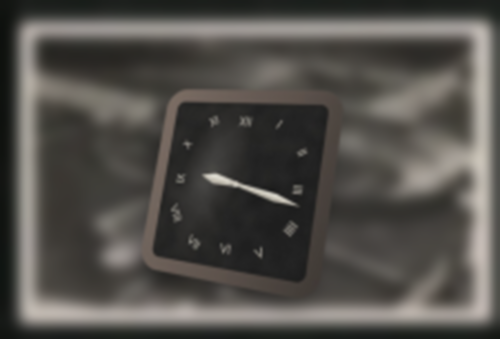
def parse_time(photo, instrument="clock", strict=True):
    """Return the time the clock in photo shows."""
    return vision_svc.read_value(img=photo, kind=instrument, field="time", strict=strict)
9:17
